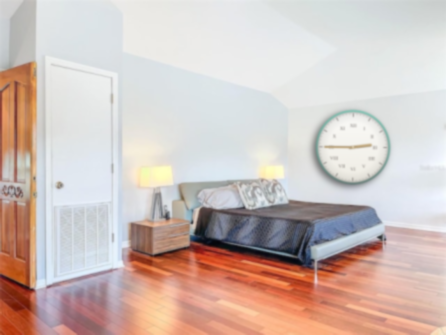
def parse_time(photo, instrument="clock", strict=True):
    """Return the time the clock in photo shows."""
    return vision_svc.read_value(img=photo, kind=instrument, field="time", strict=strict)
2:45
